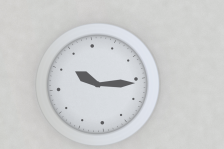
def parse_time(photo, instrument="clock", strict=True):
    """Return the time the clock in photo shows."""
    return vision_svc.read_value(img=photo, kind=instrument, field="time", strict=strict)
10:16
